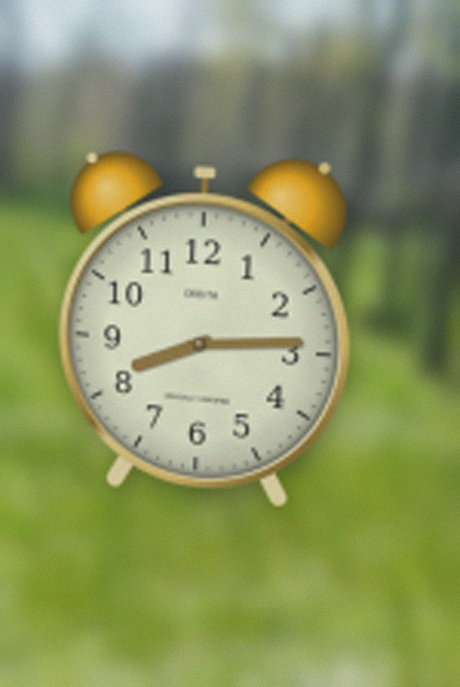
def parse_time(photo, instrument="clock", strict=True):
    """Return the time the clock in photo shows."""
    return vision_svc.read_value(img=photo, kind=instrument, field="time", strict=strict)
8:14
